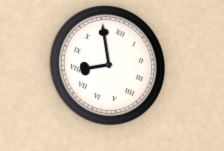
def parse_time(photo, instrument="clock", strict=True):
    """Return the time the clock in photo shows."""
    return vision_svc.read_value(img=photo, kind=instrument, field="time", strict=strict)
7:55
